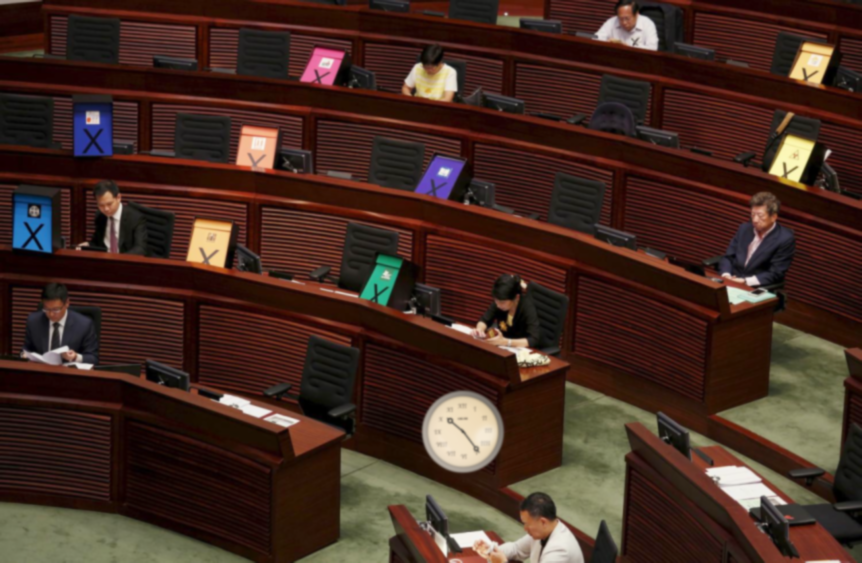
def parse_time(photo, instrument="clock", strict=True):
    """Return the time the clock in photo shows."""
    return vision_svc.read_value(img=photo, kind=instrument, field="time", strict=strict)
10:24
